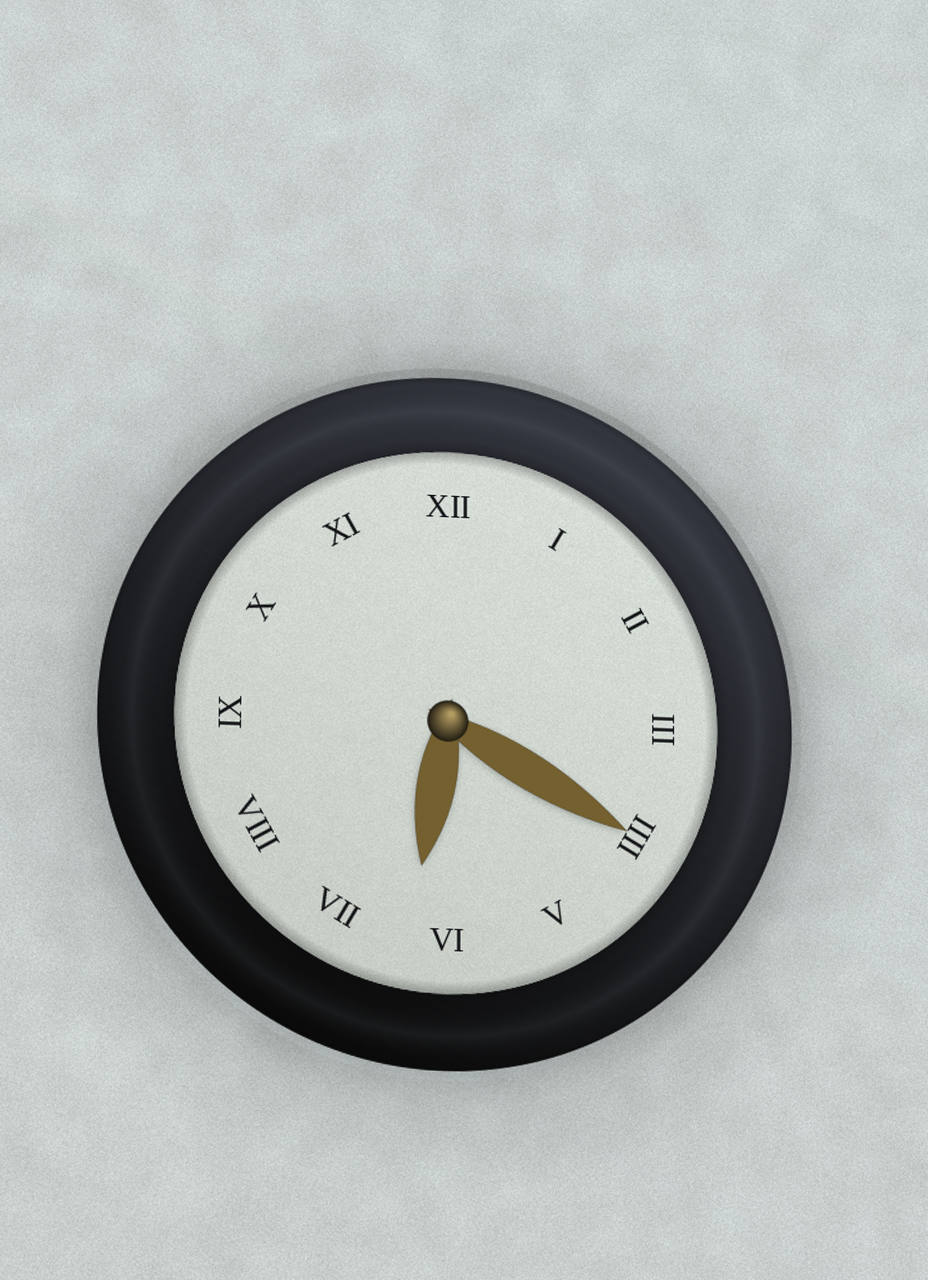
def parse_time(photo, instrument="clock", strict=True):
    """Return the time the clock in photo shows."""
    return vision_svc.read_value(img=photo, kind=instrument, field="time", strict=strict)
6:20
